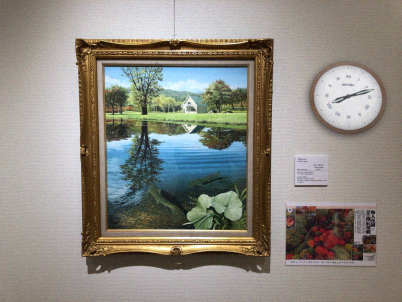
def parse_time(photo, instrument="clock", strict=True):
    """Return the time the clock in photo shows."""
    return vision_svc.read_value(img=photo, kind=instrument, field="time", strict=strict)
8:12
